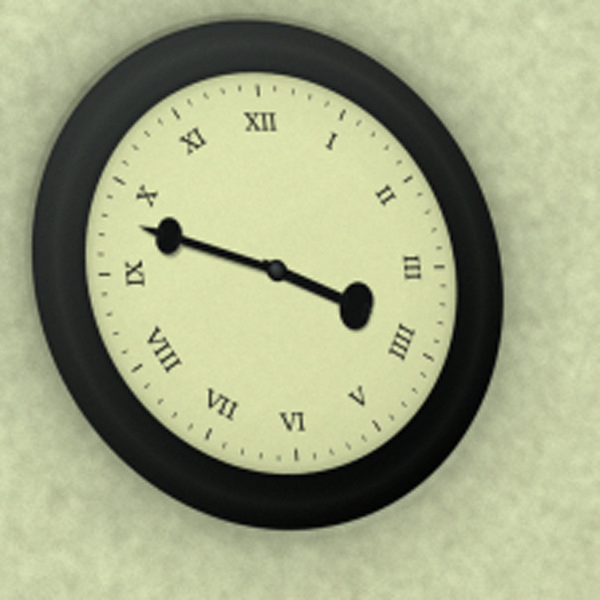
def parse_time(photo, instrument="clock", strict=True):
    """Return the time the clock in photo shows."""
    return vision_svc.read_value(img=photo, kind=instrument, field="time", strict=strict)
3:48
